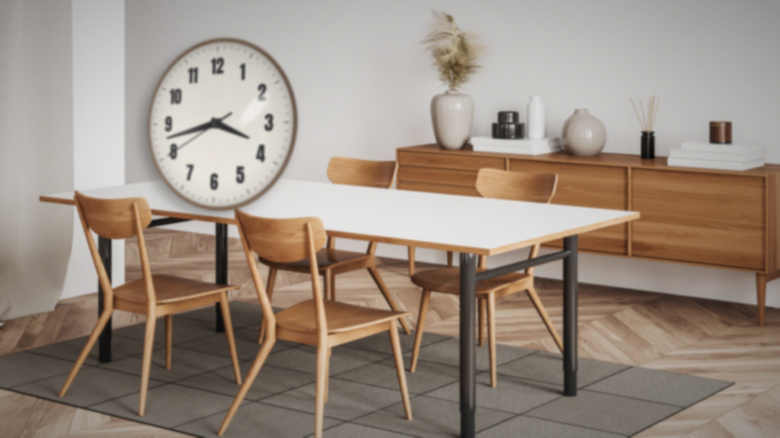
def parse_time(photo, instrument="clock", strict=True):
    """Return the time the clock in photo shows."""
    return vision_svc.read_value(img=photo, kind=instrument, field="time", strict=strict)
3:42:40
